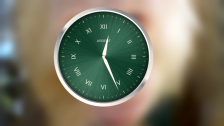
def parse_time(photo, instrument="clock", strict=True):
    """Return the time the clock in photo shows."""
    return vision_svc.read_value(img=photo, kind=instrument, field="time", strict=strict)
12:26
